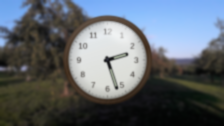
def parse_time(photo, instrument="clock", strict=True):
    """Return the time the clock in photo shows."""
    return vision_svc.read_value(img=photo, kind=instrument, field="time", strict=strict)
2:27
